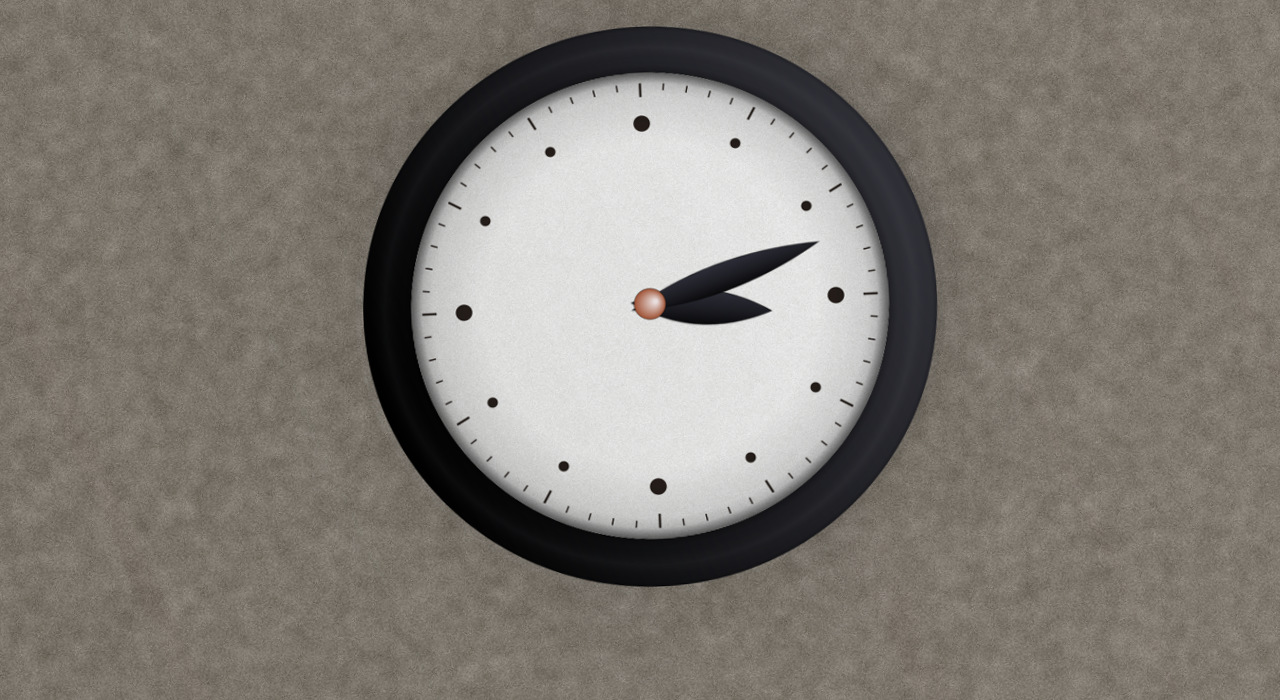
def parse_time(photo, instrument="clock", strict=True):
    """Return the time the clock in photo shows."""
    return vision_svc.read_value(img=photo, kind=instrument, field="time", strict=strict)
3:12
